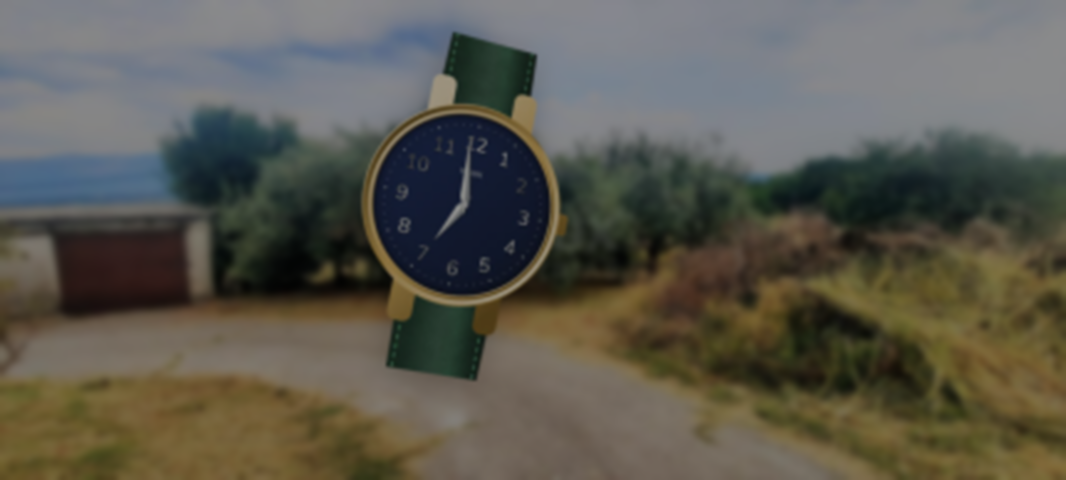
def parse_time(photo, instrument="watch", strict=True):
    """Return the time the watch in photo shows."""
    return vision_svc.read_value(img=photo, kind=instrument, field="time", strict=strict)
6:59
